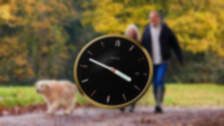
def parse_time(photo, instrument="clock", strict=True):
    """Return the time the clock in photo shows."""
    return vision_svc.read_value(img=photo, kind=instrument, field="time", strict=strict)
3:48
